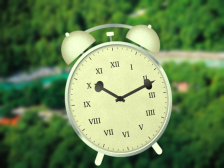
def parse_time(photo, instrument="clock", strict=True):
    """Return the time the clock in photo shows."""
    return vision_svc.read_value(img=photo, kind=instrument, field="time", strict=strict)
10:12
